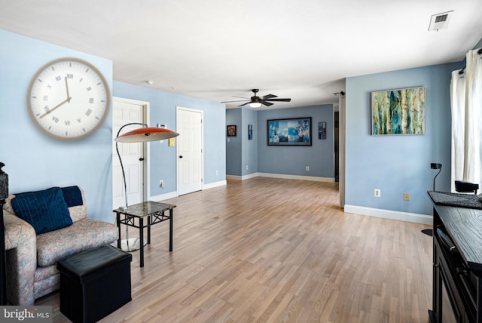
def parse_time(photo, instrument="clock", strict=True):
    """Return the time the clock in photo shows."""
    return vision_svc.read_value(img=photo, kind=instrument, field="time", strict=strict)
11:39
